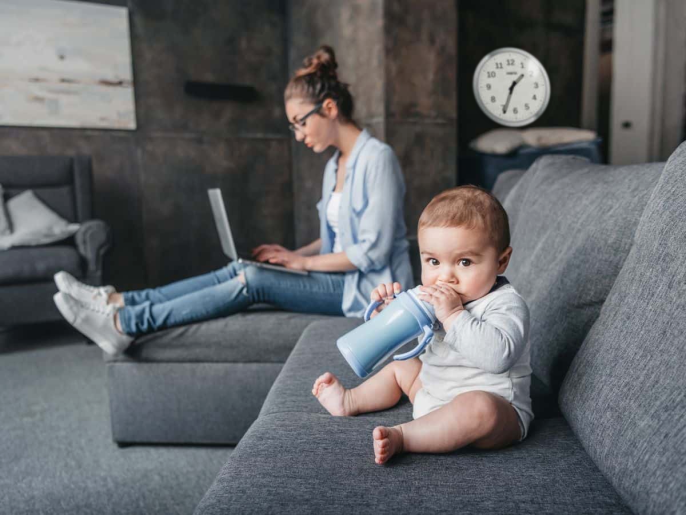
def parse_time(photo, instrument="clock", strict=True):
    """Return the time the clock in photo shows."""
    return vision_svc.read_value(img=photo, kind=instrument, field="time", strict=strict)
1:34
